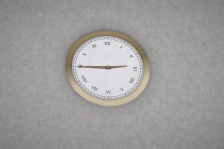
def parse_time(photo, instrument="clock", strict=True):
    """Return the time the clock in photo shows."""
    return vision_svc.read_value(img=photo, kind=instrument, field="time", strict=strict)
2:45
